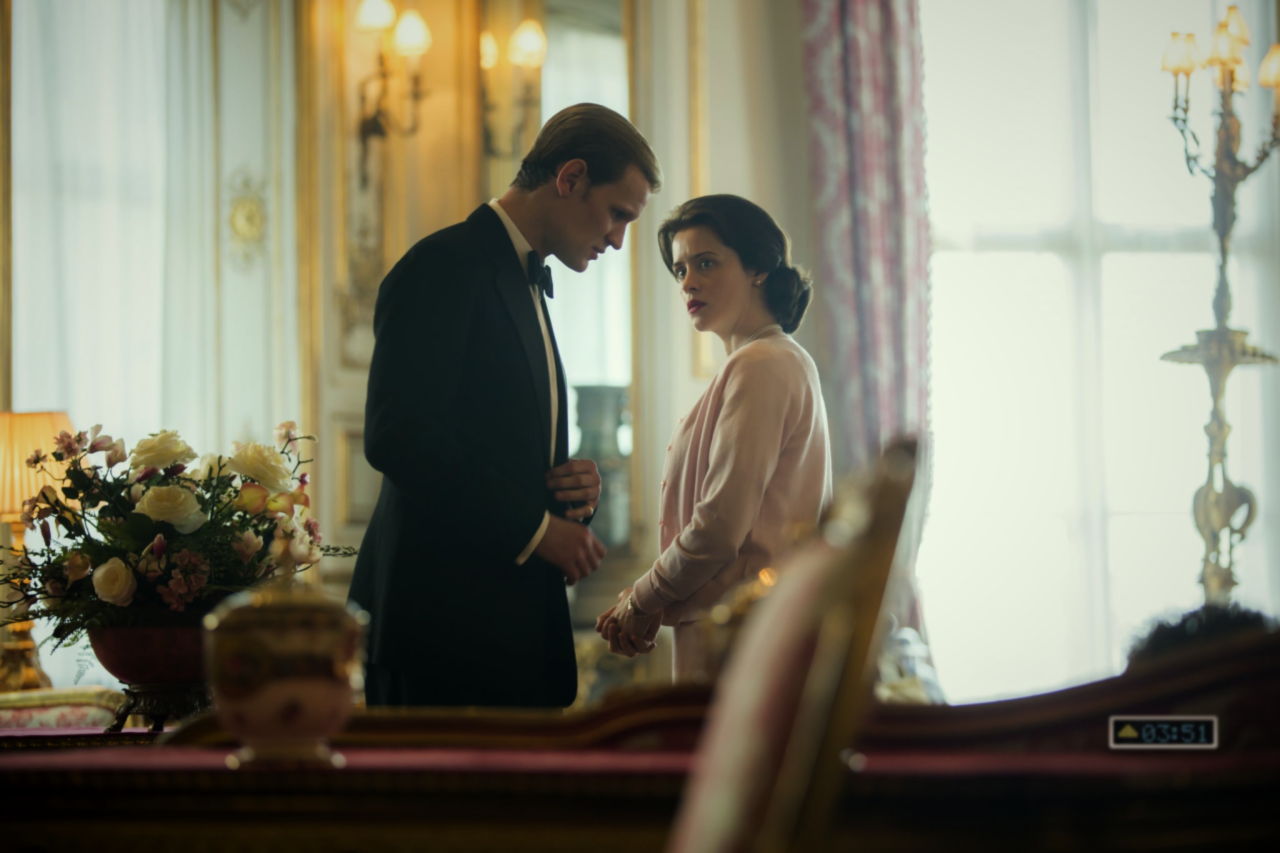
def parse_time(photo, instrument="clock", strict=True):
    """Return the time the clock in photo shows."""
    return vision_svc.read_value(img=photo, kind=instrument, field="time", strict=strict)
3:51
